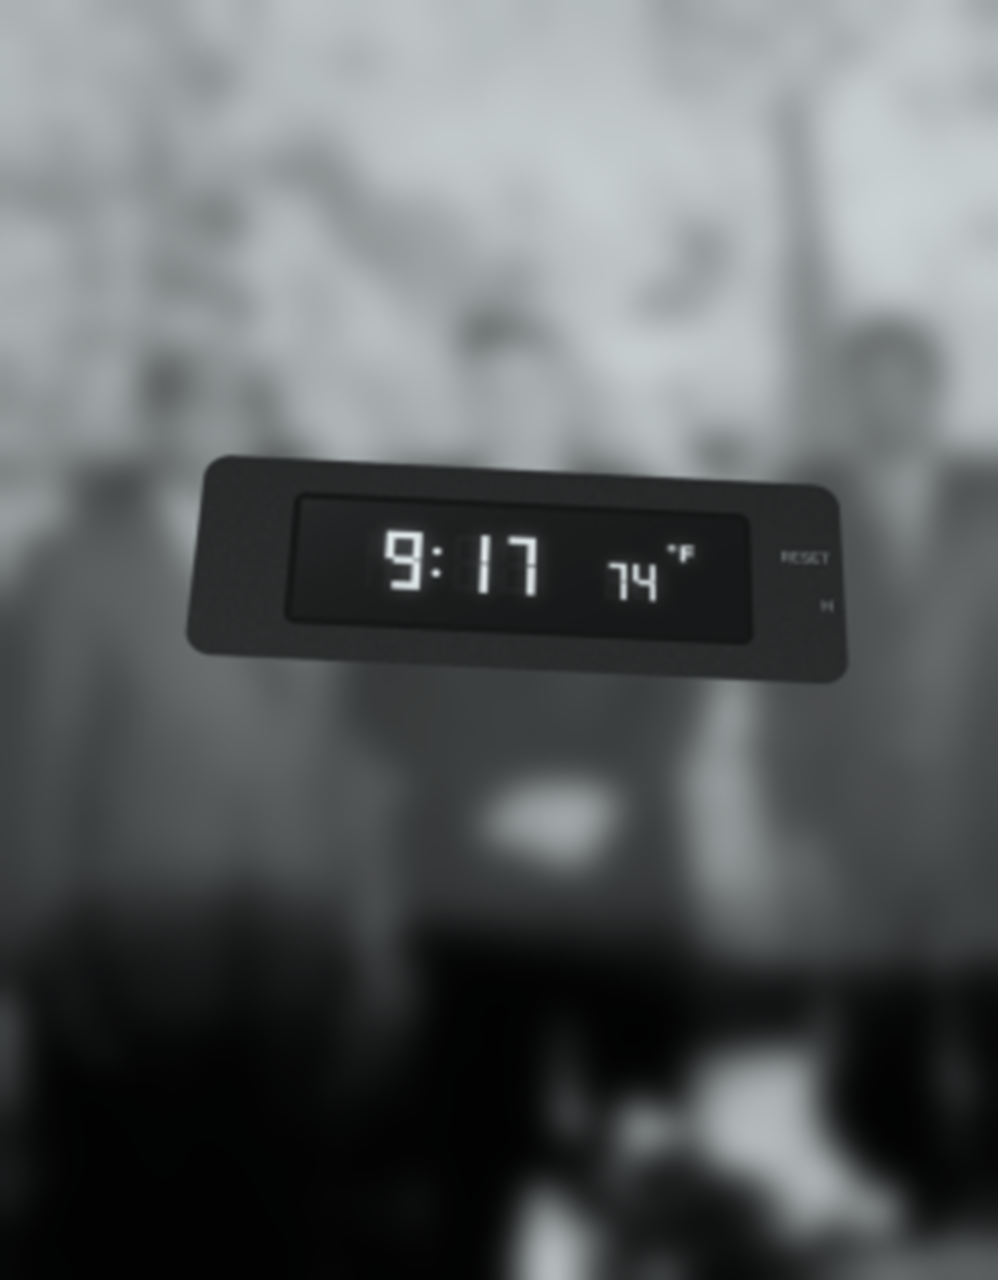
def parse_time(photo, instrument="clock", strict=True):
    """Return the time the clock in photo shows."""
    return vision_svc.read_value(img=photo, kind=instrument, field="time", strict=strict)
9:17
